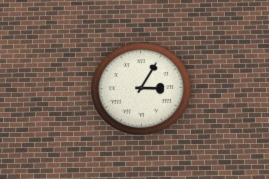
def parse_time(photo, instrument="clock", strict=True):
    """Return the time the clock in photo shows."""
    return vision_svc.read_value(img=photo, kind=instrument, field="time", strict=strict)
3:05
